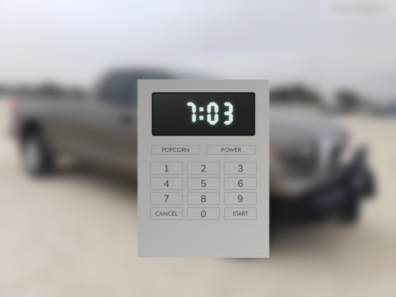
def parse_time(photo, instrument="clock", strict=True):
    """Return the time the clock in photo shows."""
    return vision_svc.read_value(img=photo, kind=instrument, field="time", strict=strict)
7:03
